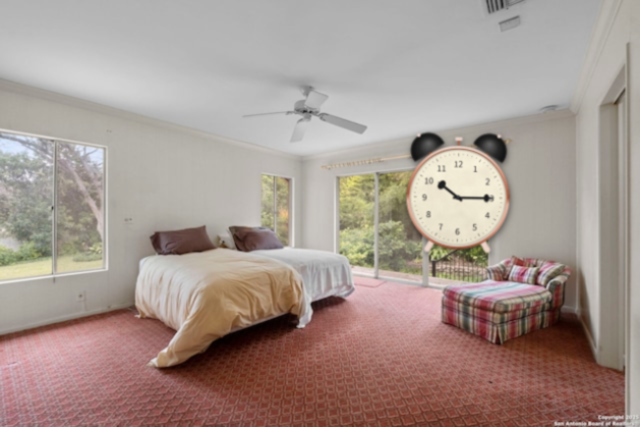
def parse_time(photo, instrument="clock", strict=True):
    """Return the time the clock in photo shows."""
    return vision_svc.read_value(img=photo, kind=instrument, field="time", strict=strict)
10:15
